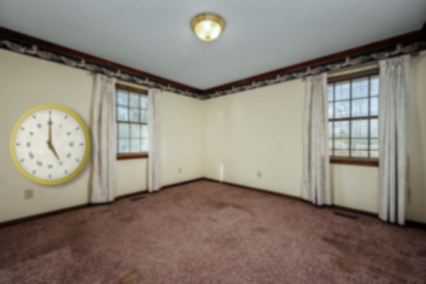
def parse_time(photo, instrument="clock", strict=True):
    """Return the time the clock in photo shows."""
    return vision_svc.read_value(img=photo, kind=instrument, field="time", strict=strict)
5:00
